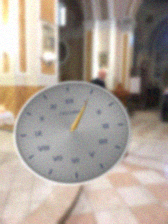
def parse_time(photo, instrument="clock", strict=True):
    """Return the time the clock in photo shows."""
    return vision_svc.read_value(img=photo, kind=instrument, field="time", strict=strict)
1:05
